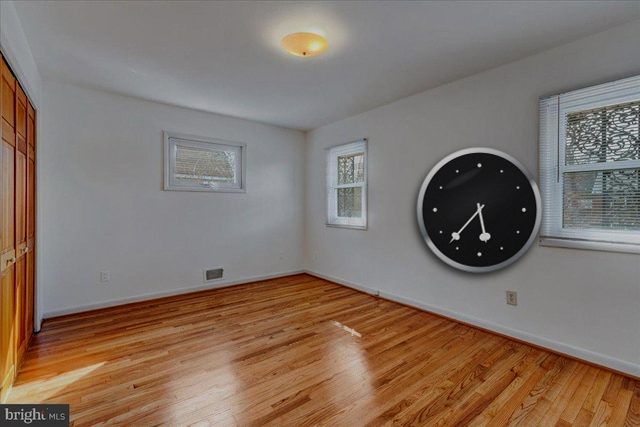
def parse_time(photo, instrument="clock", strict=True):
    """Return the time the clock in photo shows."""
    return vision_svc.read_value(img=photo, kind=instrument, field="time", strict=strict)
5:37
